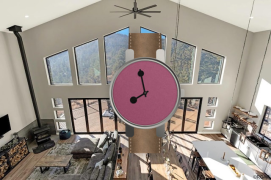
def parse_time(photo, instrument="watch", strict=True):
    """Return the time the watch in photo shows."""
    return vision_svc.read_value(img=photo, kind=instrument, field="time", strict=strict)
7:58
